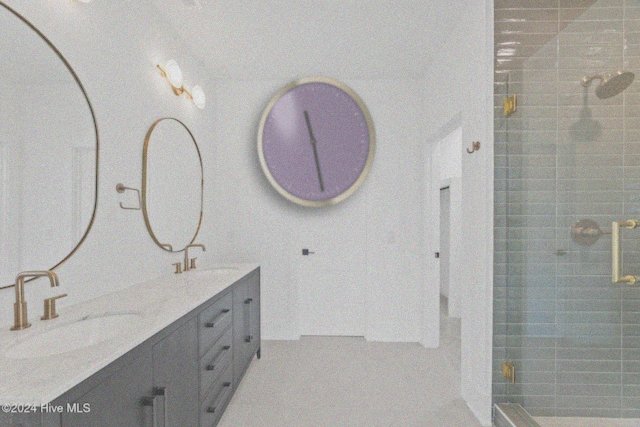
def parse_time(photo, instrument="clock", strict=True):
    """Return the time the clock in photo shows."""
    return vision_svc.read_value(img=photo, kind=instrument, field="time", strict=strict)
11:28
